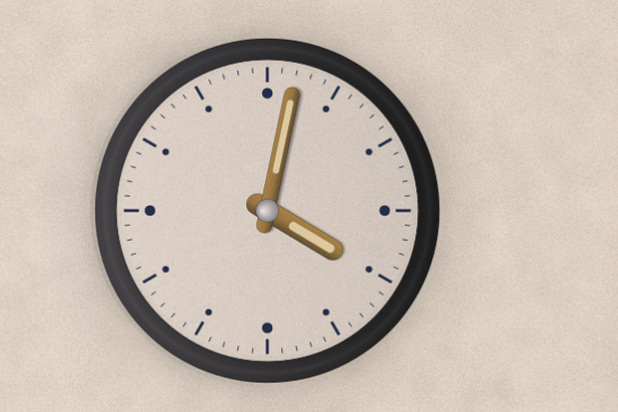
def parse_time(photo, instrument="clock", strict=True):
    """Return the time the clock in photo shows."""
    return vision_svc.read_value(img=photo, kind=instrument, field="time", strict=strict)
4:02
